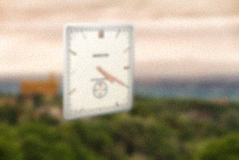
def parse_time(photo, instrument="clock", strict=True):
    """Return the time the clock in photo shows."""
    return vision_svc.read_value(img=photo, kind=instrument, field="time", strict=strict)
4:20
